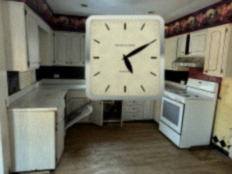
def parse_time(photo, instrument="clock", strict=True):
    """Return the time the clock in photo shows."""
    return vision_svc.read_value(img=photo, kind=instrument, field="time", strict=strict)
5:10
